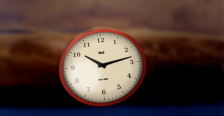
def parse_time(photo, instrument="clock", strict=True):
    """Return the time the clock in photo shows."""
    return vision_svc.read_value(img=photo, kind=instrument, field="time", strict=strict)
10:13
